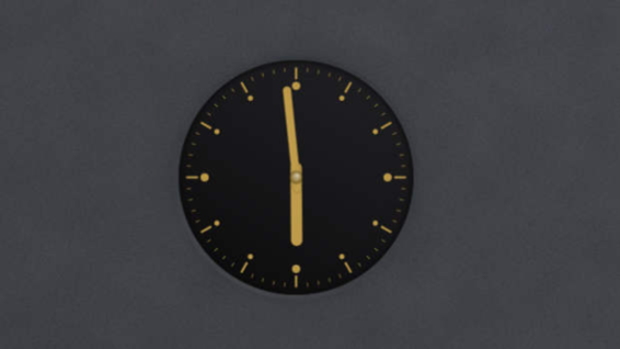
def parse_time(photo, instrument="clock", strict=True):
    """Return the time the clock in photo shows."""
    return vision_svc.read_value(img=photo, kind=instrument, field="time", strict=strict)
5:59
